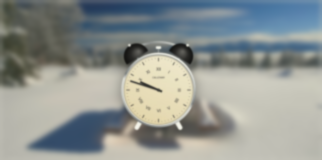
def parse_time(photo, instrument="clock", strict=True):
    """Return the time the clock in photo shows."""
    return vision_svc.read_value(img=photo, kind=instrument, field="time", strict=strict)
9:48
